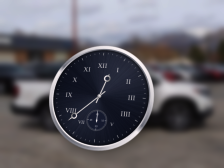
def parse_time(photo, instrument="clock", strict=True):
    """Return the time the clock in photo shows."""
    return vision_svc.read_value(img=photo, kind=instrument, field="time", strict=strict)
12:38
